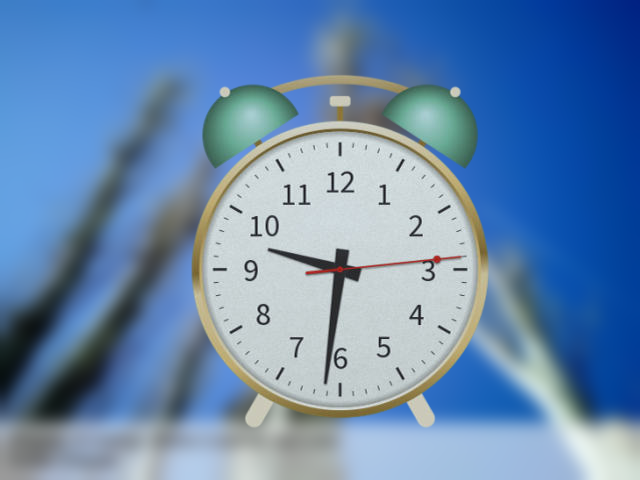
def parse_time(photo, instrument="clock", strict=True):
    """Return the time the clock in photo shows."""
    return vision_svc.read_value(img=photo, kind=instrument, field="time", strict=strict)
9:31:14
